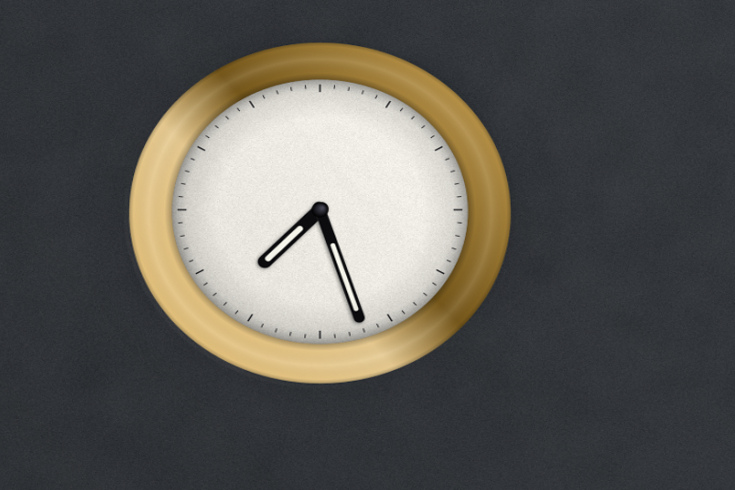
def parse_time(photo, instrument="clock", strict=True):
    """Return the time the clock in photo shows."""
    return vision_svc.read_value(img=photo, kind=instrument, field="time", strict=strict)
7:27
